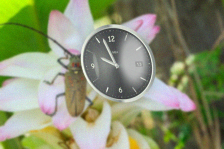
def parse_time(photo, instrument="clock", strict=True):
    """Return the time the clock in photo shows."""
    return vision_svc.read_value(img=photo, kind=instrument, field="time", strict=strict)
9:57
